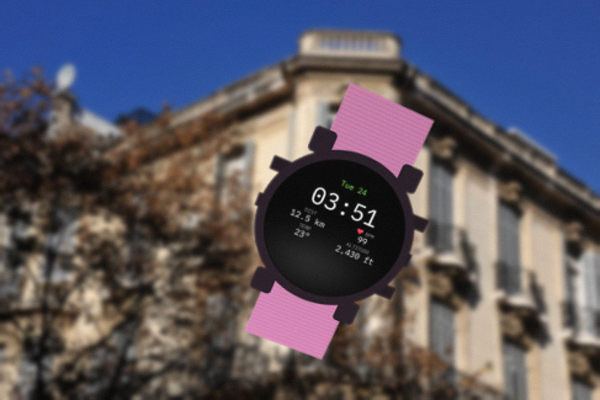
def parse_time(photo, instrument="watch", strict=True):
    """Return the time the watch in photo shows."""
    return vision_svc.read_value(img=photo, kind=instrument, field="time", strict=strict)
3:51
